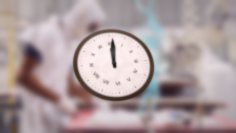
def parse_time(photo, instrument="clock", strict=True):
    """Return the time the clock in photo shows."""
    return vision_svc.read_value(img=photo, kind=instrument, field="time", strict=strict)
12:01
